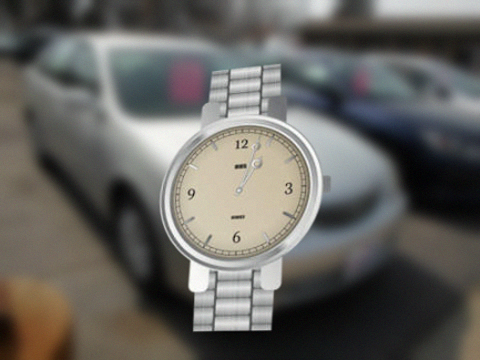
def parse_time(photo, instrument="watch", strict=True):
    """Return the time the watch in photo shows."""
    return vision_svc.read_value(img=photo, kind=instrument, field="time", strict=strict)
1:03
